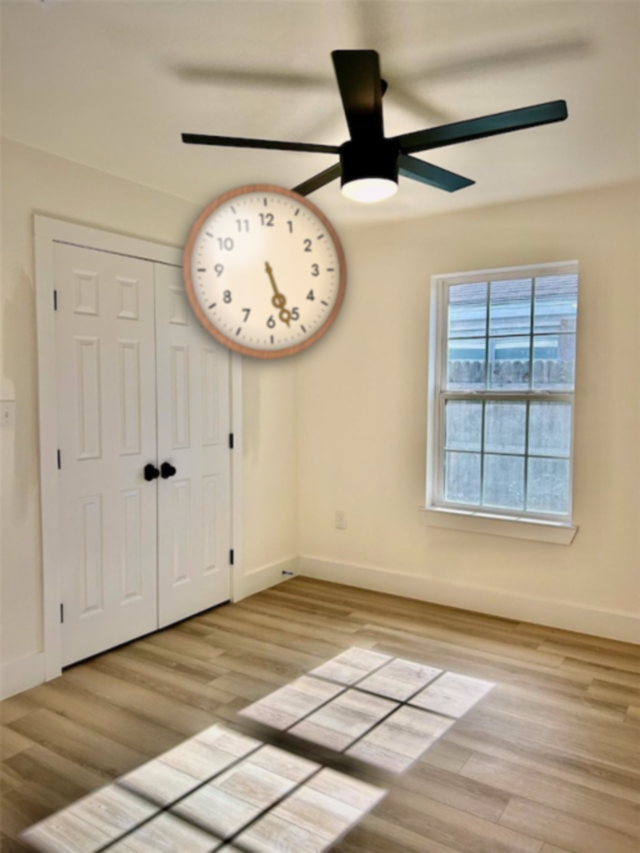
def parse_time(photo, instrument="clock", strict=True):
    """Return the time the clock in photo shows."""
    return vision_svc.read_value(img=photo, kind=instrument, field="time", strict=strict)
5:27
